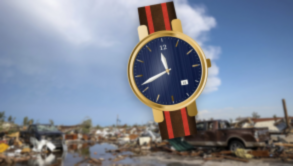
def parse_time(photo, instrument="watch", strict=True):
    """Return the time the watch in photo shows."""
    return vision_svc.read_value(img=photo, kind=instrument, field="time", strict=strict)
11:42
